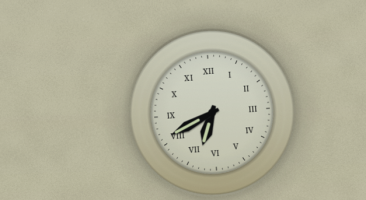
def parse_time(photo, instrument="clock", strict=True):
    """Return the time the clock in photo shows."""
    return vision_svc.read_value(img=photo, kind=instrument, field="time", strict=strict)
6:41
